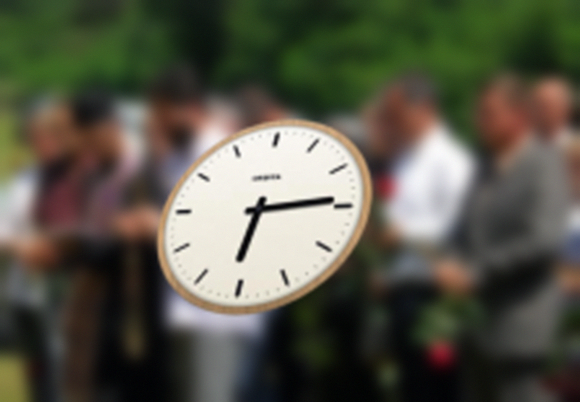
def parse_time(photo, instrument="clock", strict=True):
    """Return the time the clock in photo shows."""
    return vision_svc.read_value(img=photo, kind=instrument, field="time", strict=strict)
6:14
